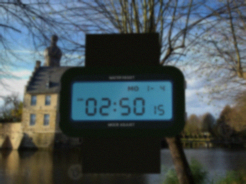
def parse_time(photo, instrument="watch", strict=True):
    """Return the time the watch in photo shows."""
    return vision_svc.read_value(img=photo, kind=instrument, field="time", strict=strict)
2:50:15
